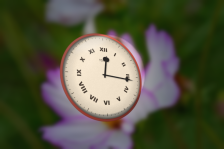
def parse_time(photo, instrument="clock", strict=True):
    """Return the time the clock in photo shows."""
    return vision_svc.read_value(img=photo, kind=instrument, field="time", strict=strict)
12:16
